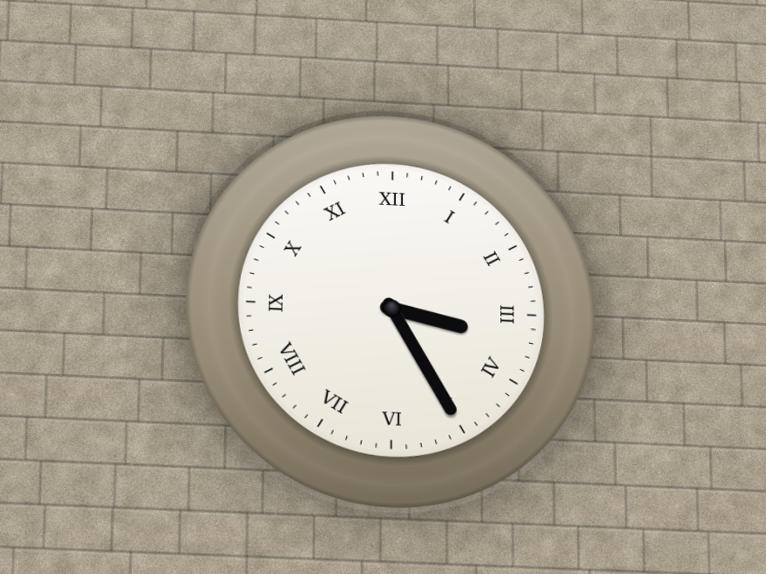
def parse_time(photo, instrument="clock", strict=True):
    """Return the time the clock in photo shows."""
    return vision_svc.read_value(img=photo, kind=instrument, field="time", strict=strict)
3:25
